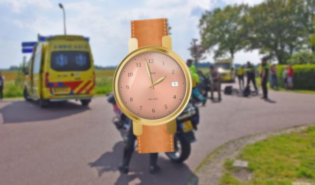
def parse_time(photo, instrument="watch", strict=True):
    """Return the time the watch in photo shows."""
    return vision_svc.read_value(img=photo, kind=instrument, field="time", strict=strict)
1:58
